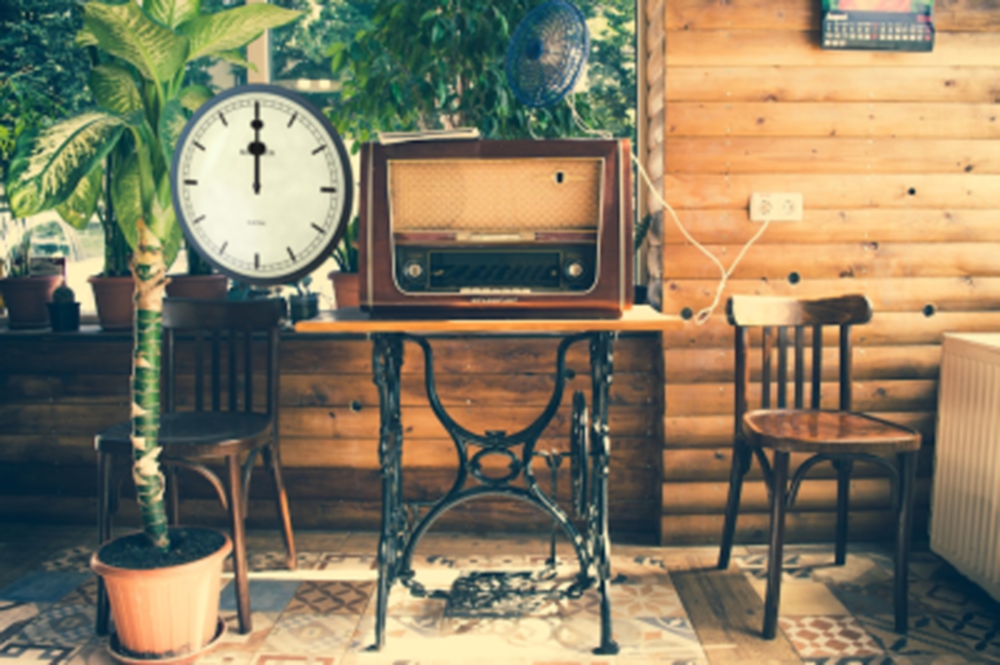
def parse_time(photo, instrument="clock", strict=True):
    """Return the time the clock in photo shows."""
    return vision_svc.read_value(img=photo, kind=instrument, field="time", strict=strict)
12:00
